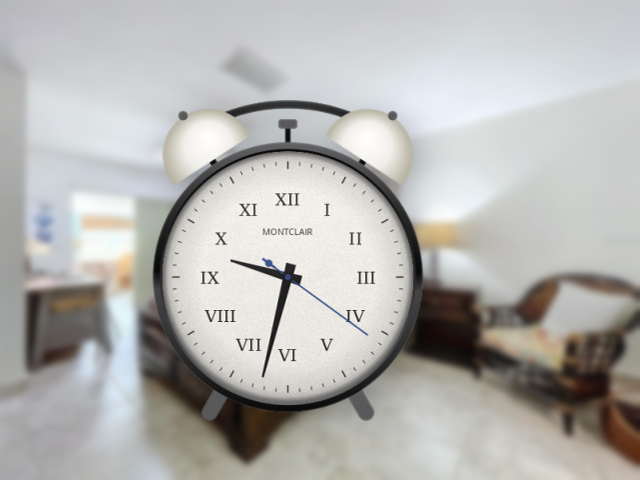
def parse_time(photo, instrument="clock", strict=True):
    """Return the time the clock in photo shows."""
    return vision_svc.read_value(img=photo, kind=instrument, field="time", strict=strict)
9:32:21
